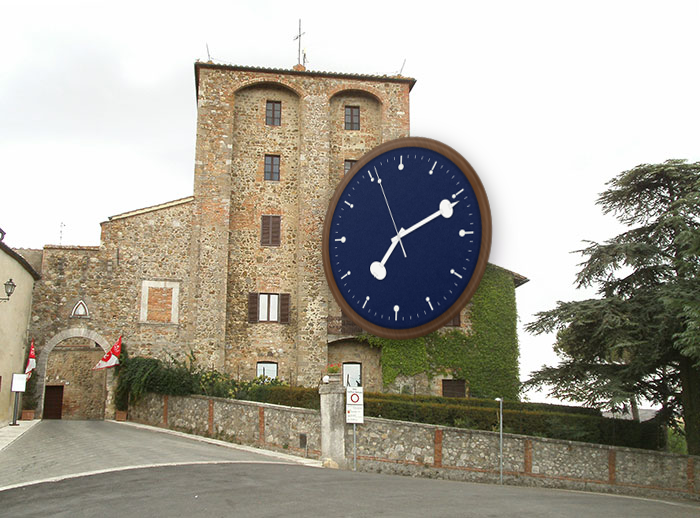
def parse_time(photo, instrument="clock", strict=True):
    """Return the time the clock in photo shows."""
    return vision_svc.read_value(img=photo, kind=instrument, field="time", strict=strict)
7:10:56
